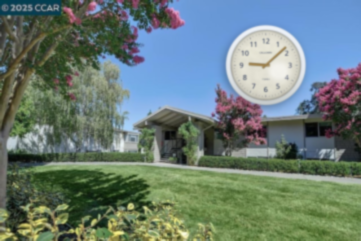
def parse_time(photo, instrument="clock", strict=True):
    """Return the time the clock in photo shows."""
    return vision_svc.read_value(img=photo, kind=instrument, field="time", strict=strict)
9:08
